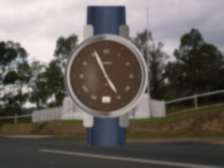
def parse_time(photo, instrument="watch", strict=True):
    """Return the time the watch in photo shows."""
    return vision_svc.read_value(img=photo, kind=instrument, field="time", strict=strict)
4:56
